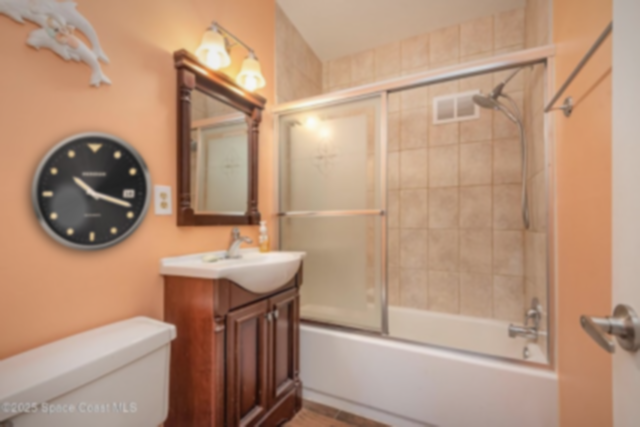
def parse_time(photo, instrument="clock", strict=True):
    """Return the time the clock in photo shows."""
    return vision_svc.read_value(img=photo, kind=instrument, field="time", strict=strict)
10:18
